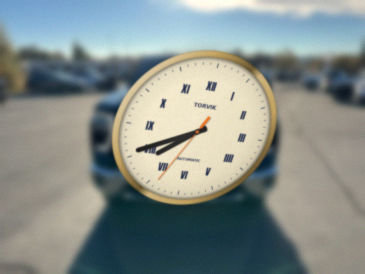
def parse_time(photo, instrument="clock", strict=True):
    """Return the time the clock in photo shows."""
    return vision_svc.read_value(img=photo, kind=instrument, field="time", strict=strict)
7:40:34
